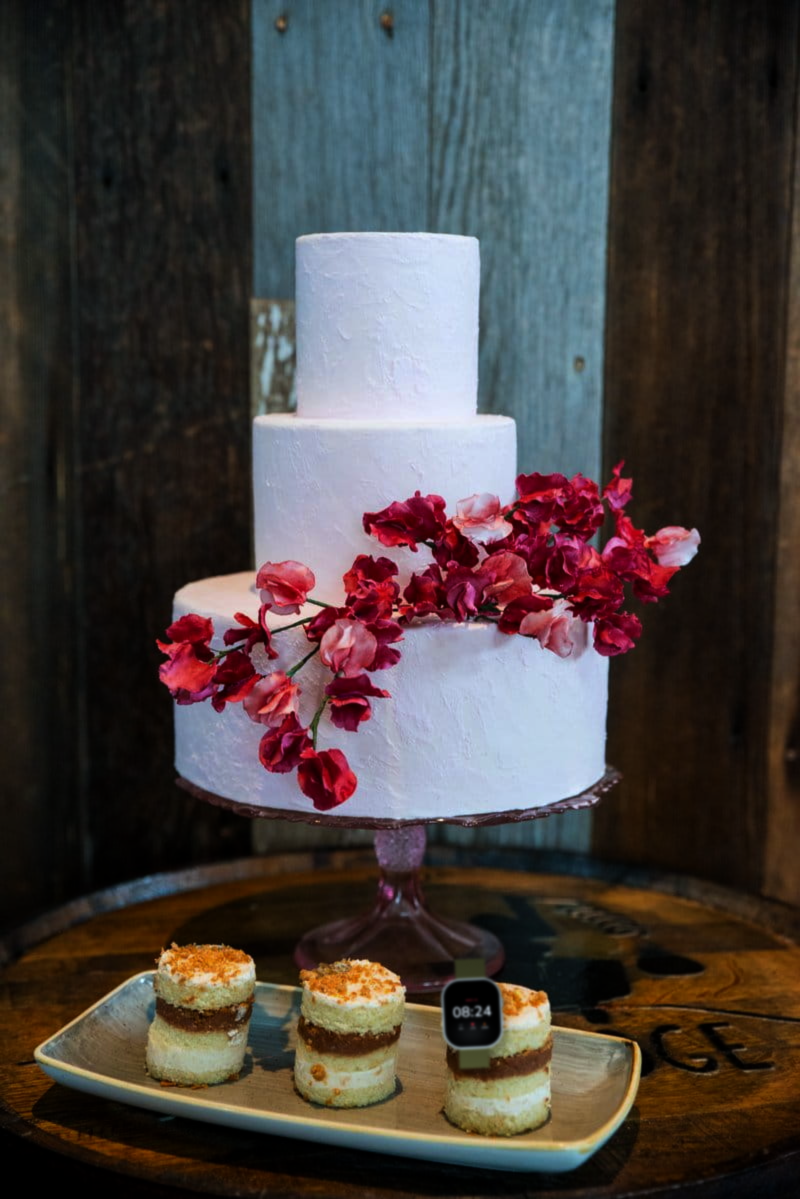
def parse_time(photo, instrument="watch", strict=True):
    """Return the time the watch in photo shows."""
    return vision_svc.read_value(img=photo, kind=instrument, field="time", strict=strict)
8:24
